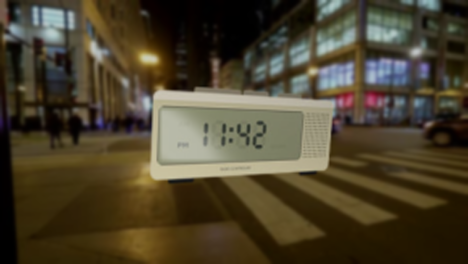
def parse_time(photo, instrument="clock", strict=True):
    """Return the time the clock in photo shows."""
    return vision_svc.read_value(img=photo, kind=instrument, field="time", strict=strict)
11:42
